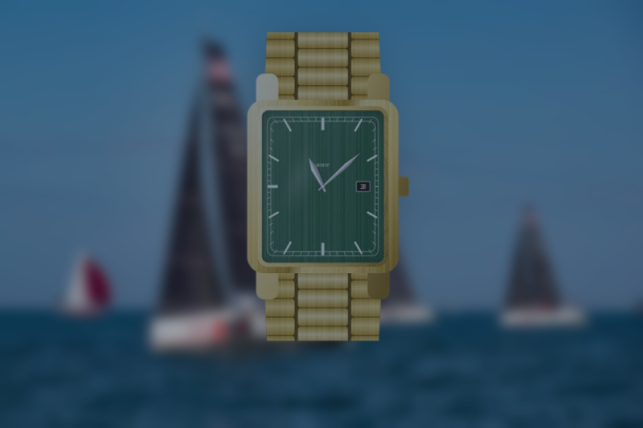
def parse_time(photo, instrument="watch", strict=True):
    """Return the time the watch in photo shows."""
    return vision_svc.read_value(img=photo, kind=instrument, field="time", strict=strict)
11:08
